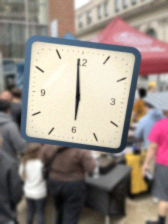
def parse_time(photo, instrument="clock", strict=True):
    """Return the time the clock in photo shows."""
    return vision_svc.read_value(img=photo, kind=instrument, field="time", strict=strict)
5:59
